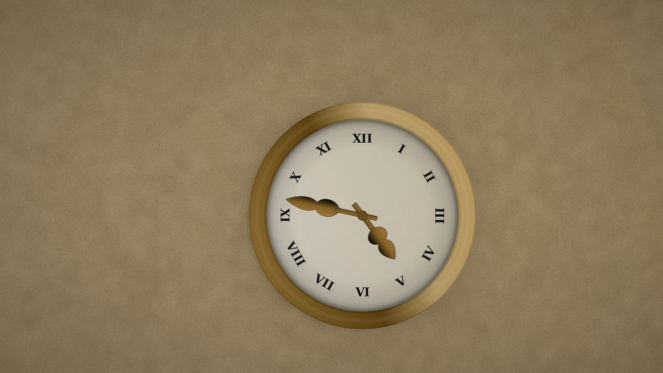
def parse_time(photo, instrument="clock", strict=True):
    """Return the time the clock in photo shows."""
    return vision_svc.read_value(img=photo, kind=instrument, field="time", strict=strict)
4:47
